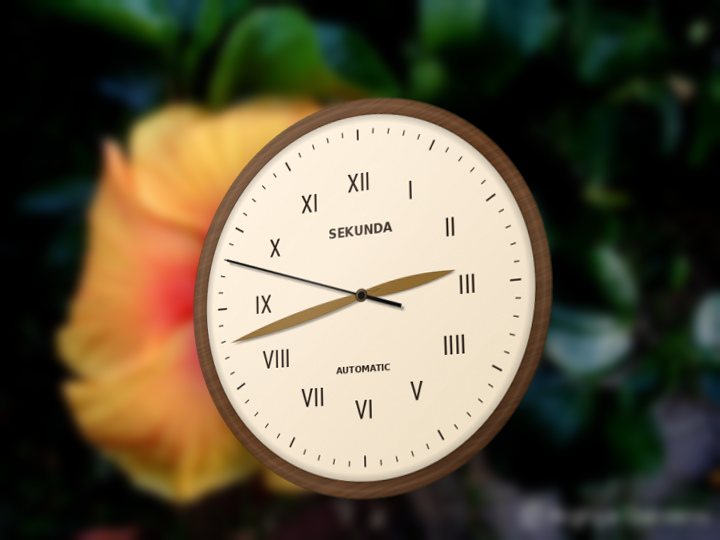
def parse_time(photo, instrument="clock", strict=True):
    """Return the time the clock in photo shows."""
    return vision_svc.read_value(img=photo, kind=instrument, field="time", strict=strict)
2:42:48
